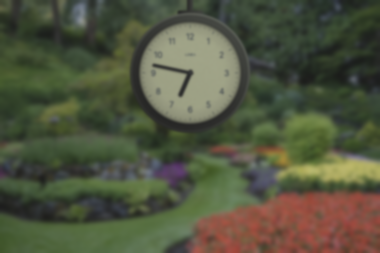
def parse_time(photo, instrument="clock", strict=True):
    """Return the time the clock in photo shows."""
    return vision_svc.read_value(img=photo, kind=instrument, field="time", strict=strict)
6:47
